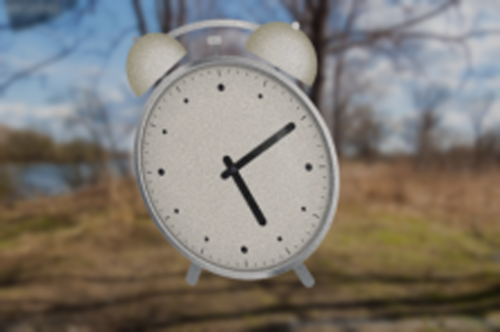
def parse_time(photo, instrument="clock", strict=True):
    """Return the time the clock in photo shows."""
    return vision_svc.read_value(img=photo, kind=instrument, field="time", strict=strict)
5:10
